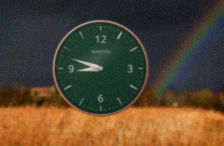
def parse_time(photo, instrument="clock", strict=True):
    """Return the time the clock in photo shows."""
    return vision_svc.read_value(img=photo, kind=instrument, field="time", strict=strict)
8:48
